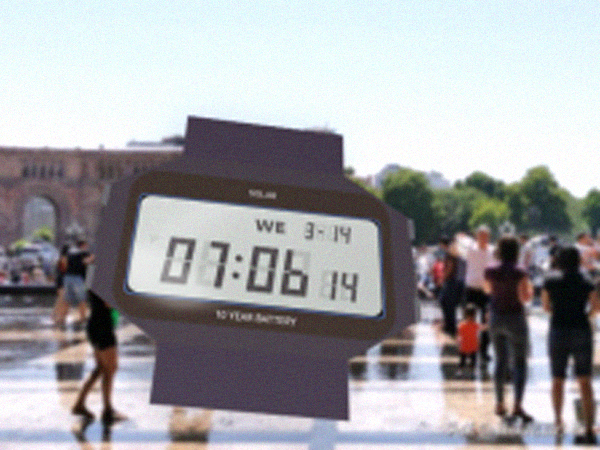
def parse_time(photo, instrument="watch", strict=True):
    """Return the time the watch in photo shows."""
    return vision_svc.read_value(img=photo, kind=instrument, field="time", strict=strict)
7:06:14
